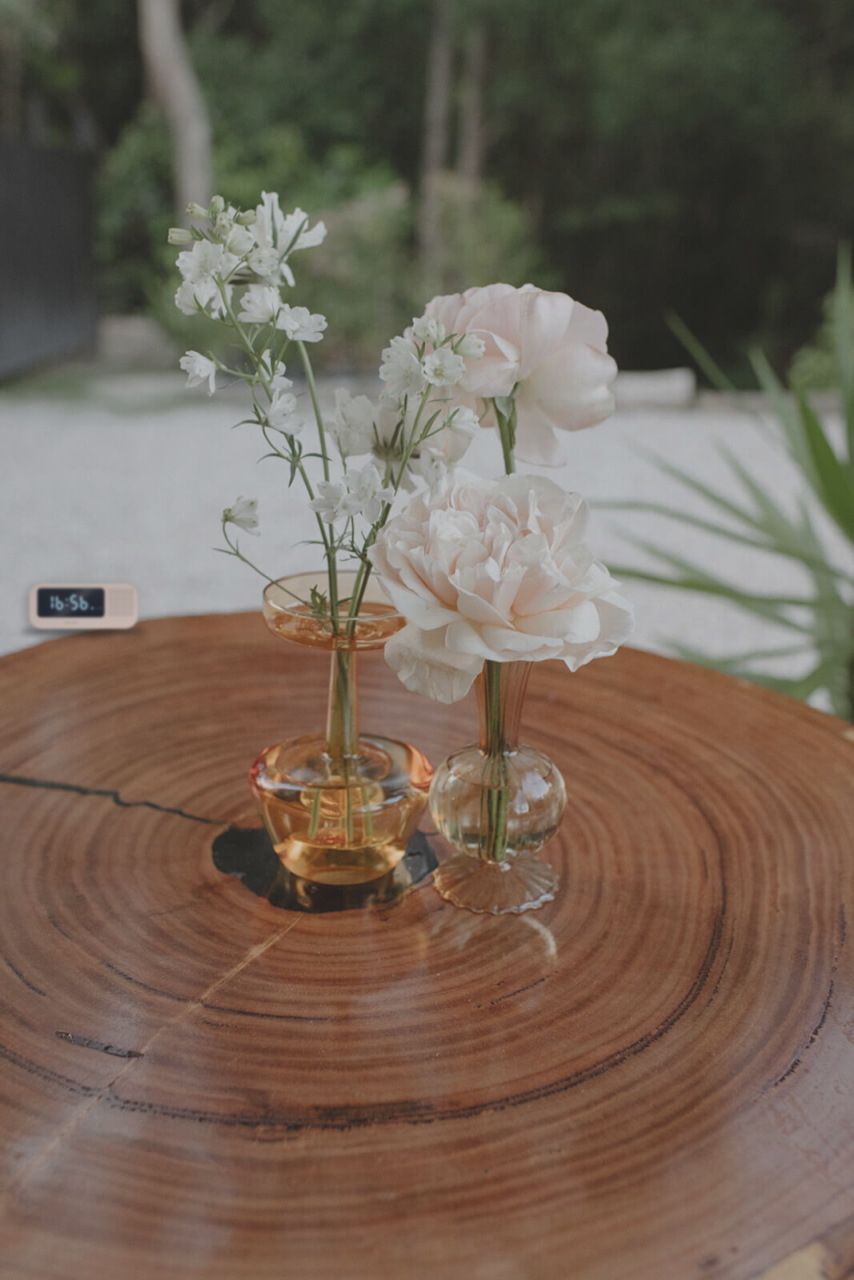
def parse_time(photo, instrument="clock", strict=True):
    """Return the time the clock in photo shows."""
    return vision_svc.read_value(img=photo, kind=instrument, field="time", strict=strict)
16:56
